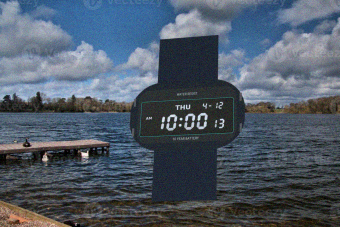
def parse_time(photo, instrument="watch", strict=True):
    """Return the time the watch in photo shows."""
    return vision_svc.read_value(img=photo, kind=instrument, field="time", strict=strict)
10:00:13
